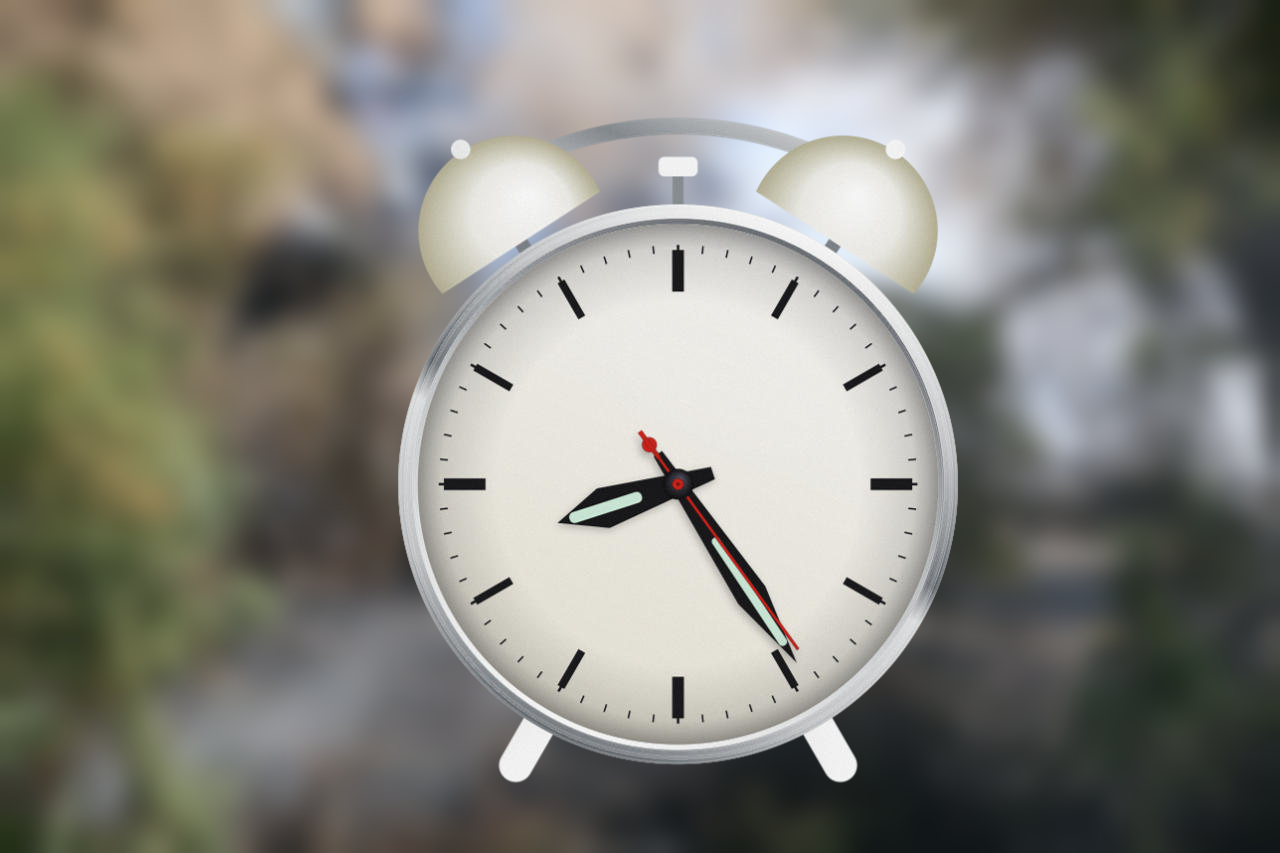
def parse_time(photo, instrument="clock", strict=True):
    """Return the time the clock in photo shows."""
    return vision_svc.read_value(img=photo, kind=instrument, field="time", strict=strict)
8:24:24
